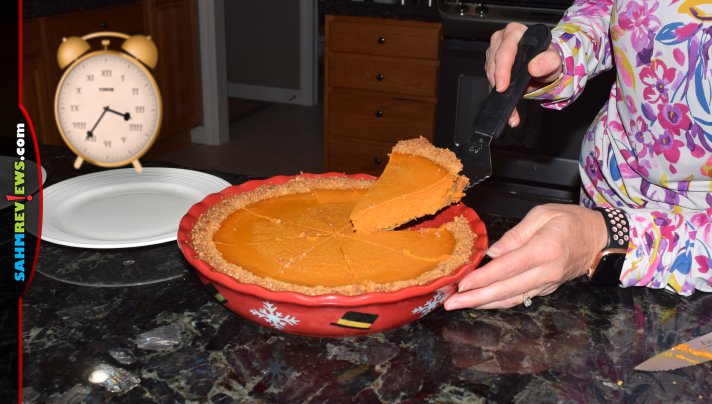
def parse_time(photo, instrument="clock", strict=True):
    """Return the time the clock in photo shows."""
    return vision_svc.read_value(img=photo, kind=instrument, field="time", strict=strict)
3:36
